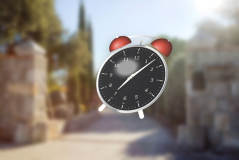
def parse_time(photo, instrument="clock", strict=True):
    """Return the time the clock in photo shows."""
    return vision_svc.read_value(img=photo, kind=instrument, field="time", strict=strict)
7:07
